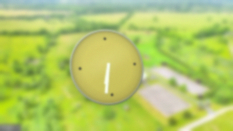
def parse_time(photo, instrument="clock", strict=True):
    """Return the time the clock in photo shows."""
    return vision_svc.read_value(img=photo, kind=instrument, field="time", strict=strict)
6:32
